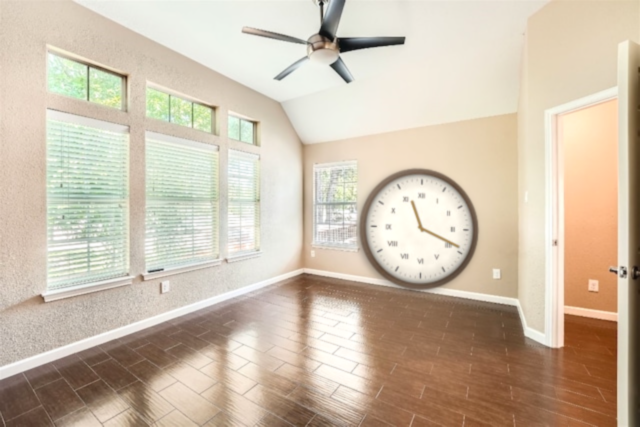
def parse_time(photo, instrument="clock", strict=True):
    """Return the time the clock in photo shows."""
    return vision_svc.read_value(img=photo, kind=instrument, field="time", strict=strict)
11:19
